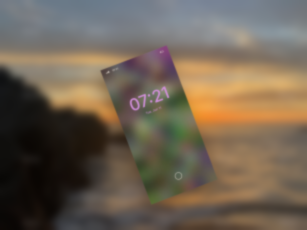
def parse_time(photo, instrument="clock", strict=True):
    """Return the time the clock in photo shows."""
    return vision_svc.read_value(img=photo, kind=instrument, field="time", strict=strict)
7:21
